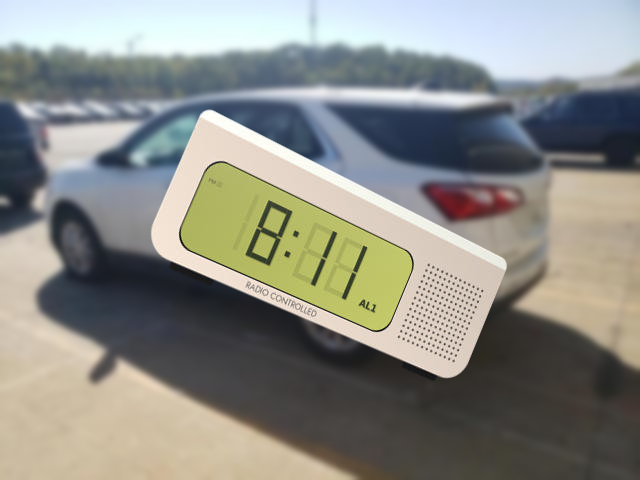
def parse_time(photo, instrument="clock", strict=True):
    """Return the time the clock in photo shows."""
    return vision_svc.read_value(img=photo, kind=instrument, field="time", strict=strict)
8:11
